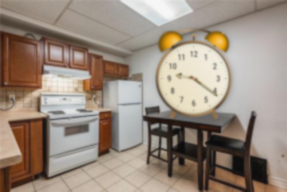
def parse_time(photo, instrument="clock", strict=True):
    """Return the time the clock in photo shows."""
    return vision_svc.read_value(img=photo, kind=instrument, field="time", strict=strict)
9:21
